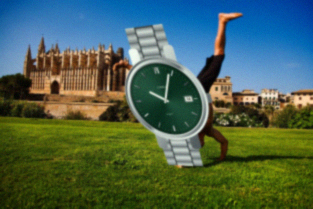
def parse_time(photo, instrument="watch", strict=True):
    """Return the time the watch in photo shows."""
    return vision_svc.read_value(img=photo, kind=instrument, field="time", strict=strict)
10:04
